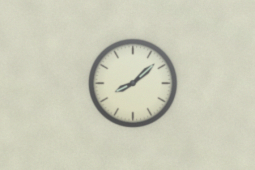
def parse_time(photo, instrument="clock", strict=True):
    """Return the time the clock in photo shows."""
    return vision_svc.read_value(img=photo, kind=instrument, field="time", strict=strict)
8:08
